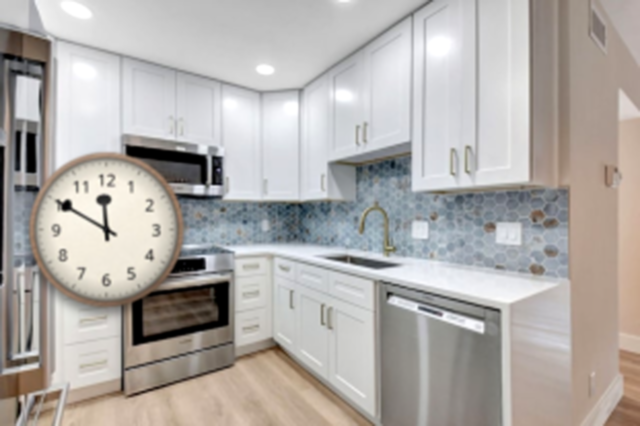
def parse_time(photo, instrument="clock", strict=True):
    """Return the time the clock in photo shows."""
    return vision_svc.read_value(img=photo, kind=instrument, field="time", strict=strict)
11:50
